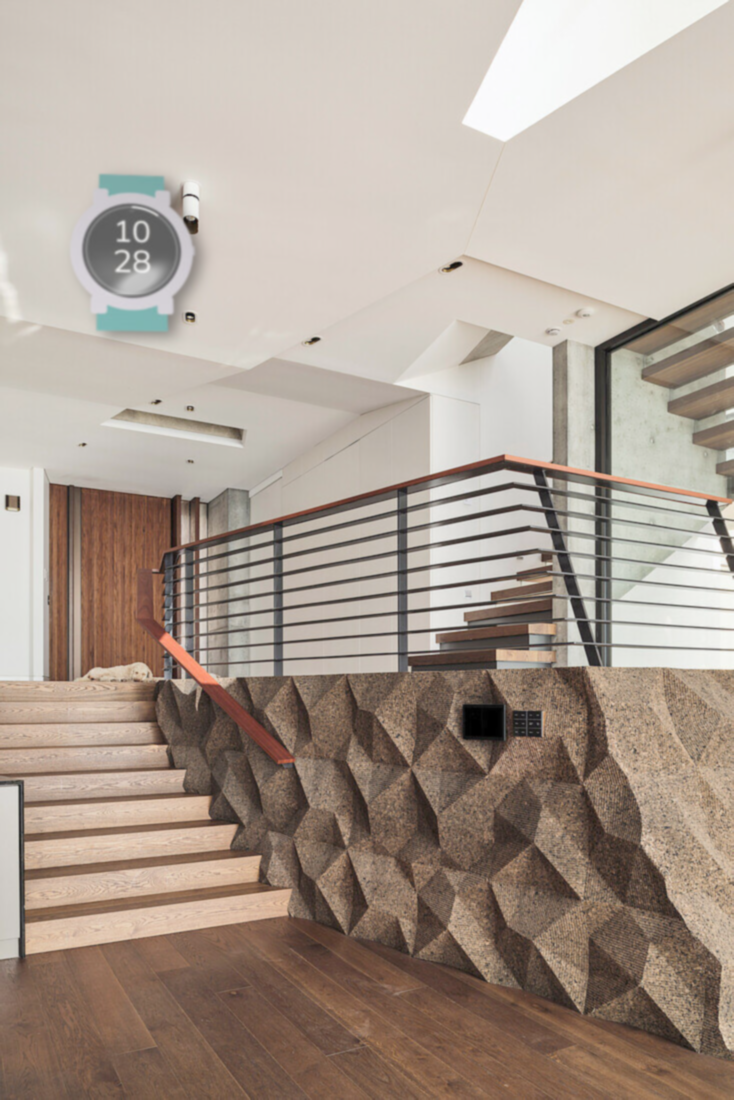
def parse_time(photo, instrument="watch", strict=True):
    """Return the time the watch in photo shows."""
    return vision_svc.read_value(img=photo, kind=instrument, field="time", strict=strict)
10:28
